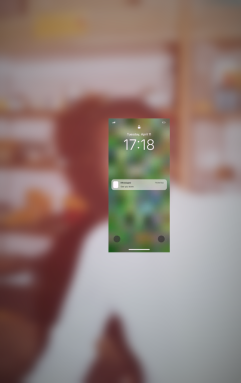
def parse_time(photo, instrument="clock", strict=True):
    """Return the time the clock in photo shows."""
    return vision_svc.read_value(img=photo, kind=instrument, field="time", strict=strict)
17:18
